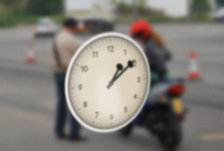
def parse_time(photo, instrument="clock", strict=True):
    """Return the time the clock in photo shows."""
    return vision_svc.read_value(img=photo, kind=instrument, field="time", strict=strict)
1:09
